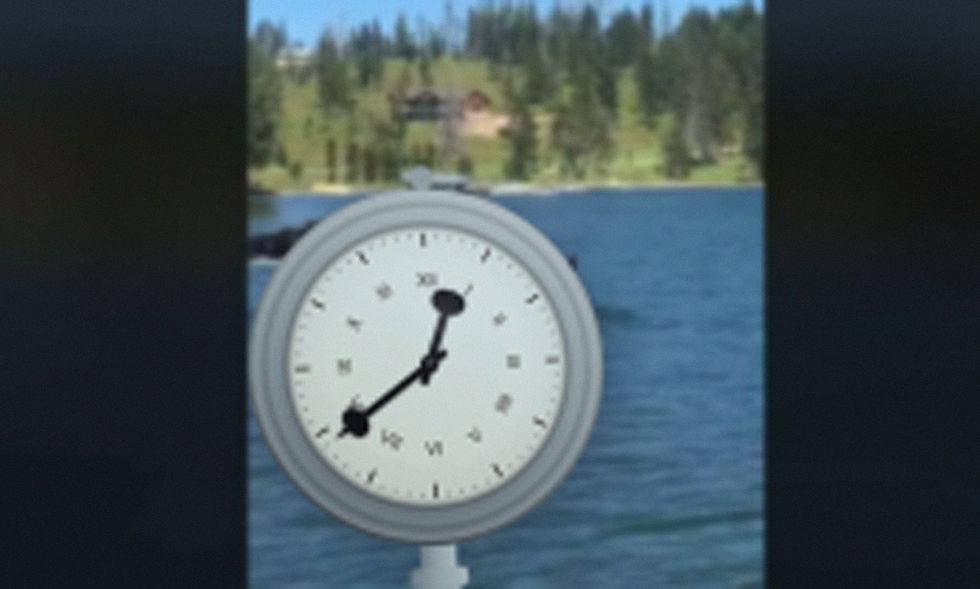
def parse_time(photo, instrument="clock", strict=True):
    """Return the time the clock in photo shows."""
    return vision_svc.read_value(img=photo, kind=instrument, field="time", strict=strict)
12:39
